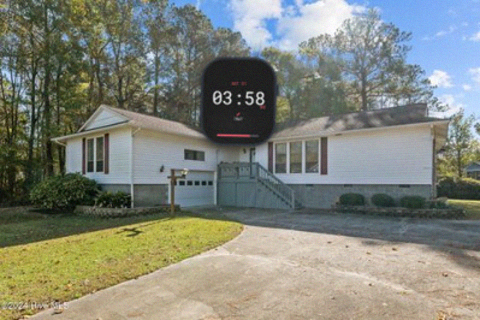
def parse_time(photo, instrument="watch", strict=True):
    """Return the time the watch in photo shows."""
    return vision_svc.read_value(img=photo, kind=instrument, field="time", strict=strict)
3:58
